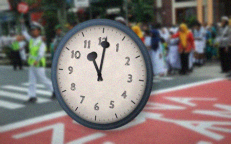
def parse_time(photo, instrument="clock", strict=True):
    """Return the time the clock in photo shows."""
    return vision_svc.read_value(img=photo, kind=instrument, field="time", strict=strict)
11:01
